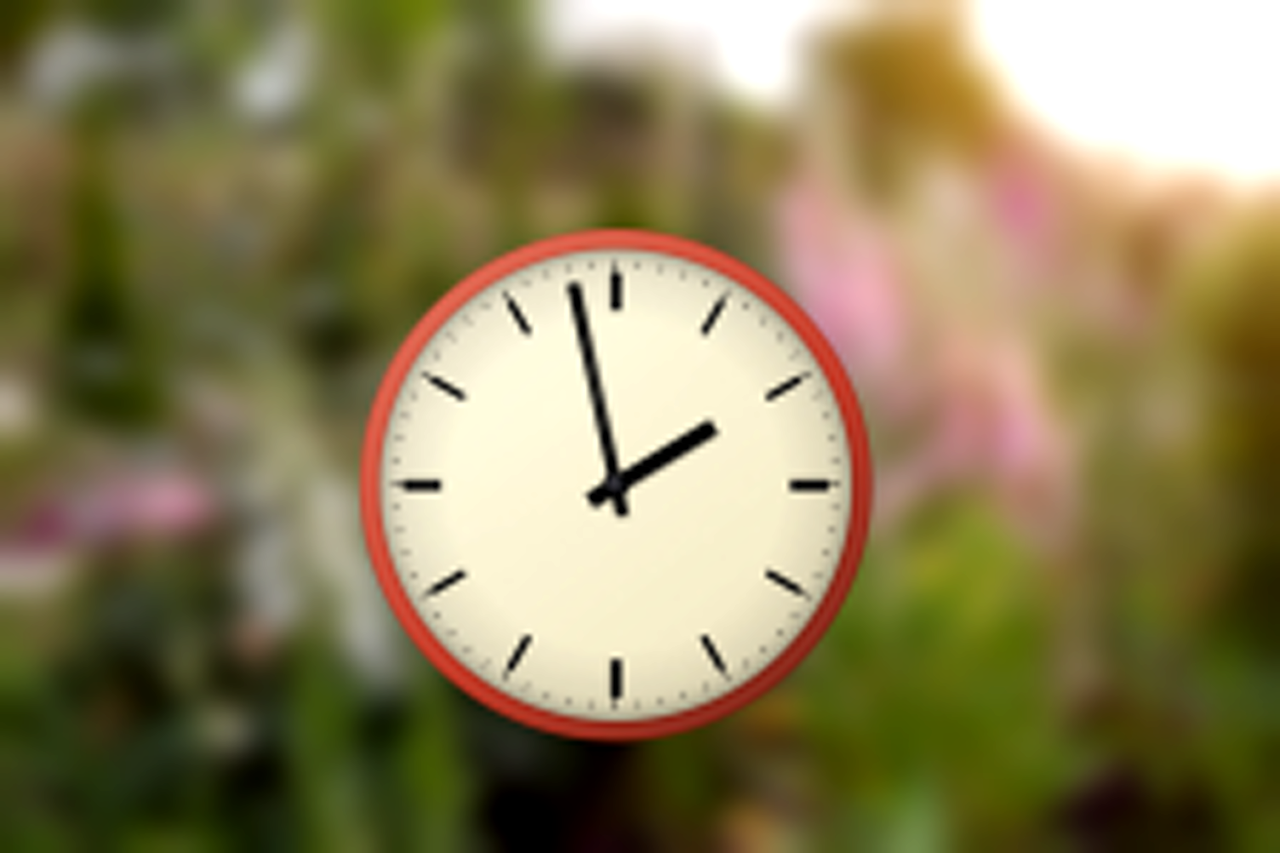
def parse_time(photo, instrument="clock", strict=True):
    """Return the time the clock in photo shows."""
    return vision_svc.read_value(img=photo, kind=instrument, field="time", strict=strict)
1:58
